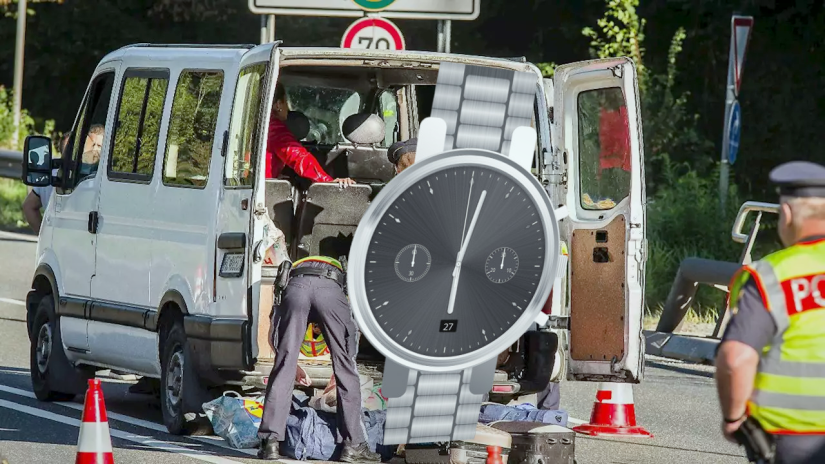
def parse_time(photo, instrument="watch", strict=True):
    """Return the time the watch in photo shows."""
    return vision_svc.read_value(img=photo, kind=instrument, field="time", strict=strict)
6:02
